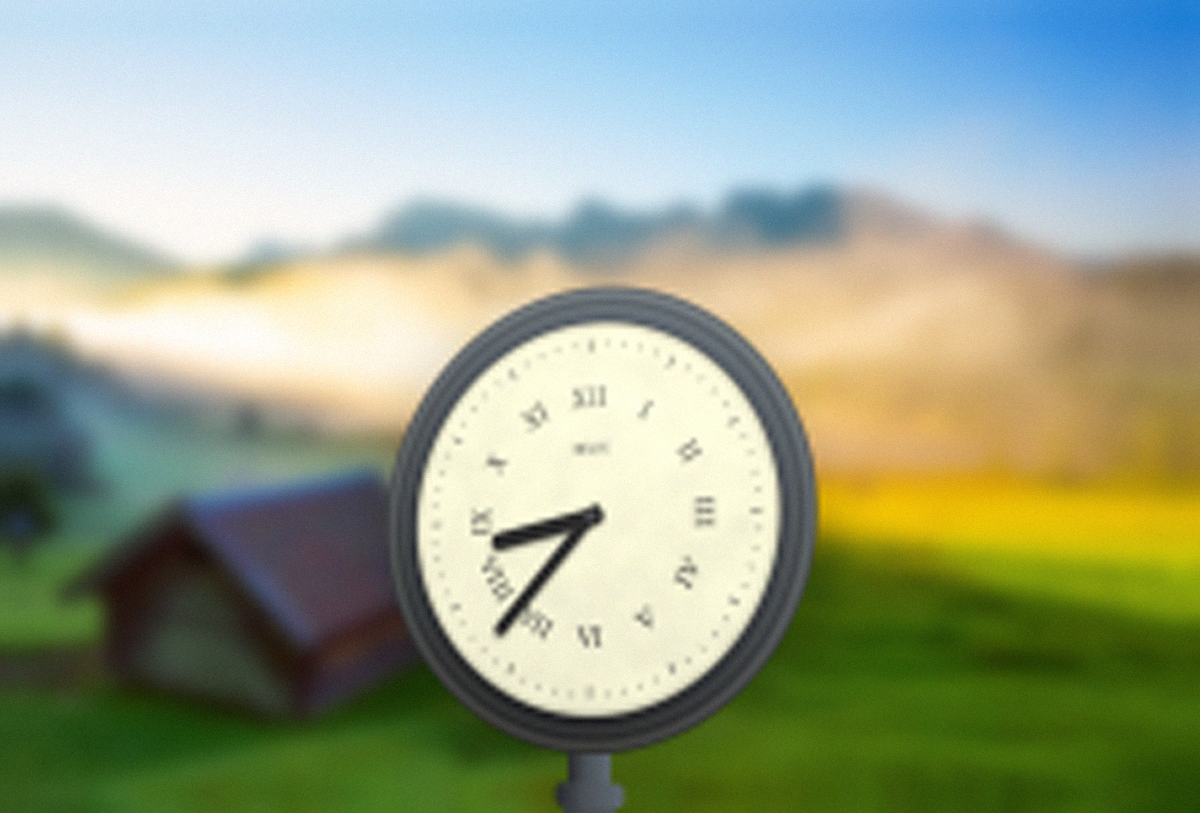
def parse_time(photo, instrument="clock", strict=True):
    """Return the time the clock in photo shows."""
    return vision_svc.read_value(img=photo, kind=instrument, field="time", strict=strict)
8:37
